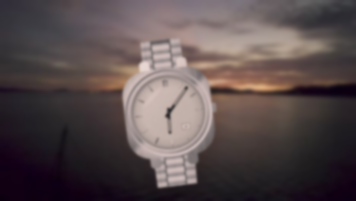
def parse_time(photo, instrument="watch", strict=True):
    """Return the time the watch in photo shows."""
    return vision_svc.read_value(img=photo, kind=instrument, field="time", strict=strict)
6:07
